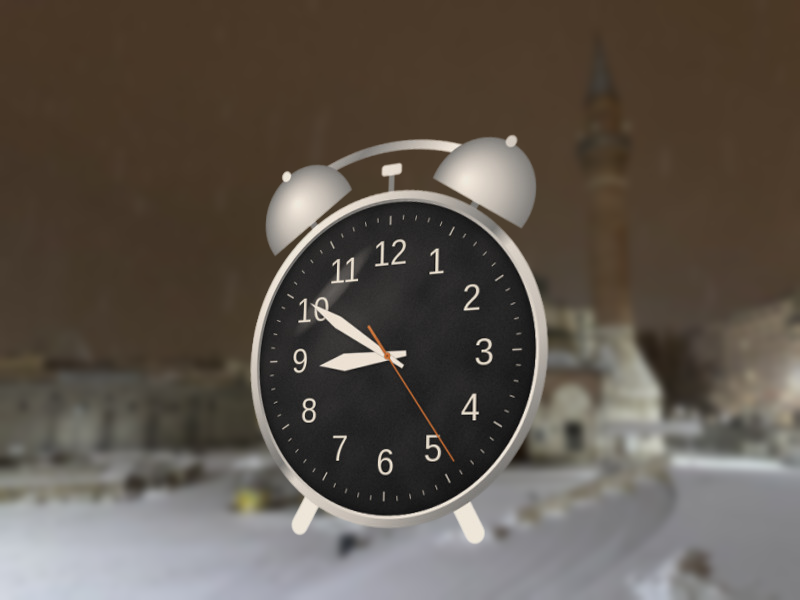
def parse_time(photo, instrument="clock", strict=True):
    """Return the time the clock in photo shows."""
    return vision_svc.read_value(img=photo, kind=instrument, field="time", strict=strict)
8:50:24
